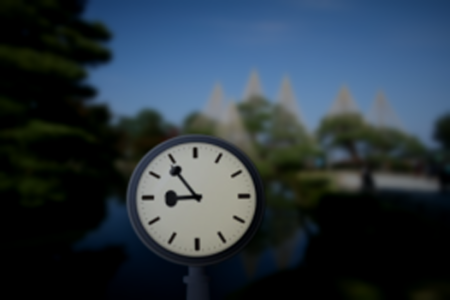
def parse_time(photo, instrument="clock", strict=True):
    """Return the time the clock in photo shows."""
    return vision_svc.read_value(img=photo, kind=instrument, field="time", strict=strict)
8:54
